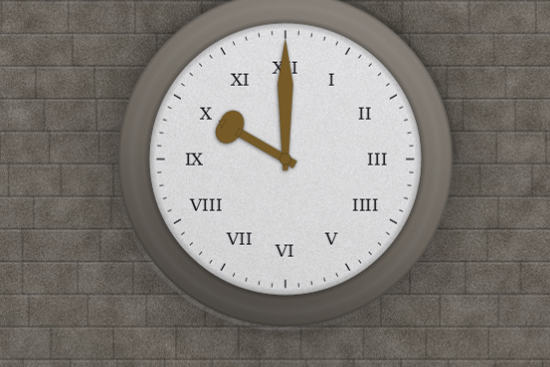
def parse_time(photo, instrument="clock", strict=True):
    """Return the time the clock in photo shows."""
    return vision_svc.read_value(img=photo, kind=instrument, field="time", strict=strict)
10:00
